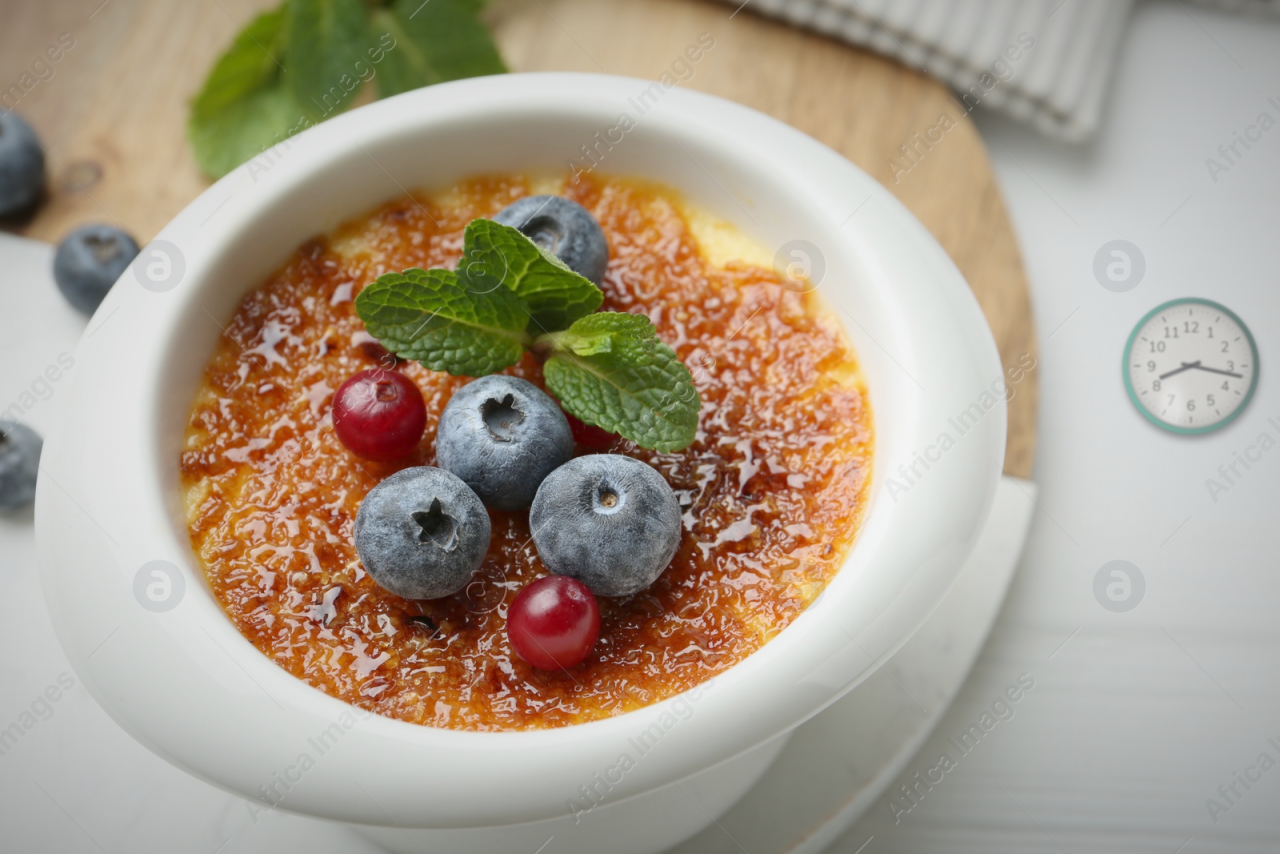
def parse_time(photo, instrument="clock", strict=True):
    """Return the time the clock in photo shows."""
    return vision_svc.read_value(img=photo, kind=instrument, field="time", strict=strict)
8:17
